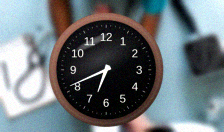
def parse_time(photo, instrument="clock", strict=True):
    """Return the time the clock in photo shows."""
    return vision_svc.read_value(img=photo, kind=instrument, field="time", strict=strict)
6:41
